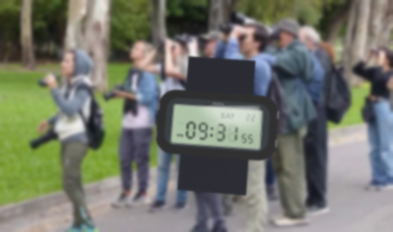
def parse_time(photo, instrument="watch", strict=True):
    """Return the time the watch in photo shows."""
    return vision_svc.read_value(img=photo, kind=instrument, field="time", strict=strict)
9:31
